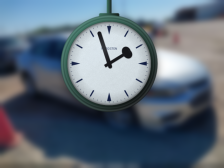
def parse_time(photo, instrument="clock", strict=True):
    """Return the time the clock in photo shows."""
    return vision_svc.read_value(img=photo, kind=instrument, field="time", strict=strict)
1:57
